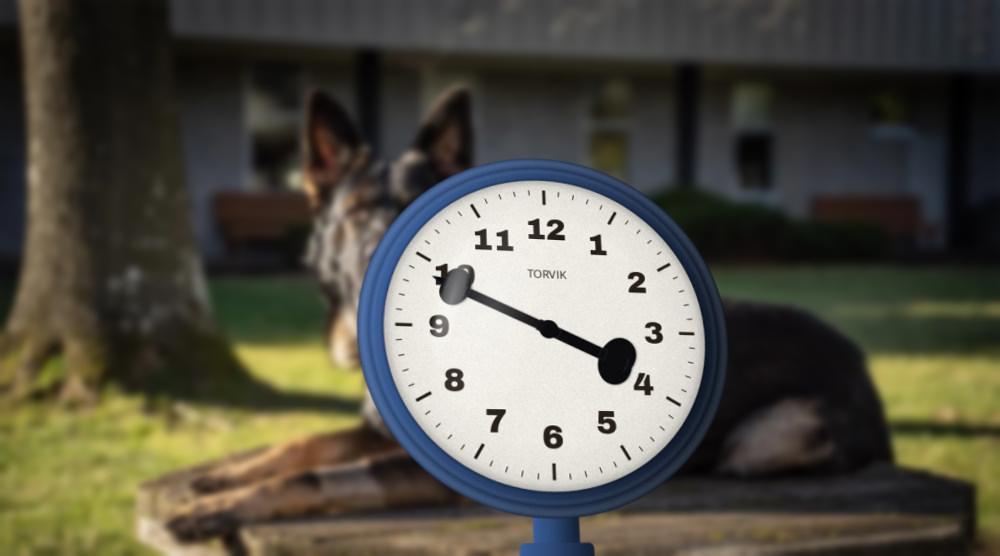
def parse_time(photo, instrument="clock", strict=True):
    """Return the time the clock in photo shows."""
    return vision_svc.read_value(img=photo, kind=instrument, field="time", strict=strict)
3:49
